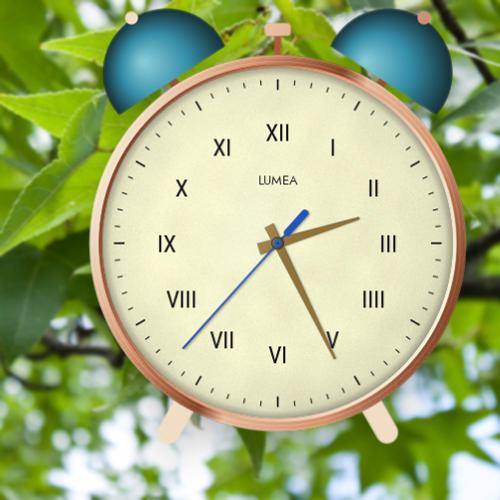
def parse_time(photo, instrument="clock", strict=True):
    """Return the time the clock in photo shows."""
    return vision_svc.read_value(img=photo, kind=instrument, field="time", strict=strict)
2:25:37
